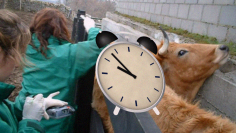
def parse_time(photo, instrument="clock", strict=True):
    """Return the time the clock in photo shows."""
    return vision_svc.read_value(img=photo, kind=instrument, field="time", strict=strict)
9:53
